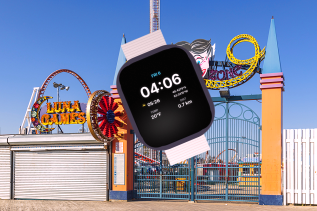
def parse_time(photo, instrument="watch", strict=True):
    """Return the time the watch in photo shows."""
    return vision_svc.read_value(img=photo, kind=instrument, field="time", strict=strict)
4:06
